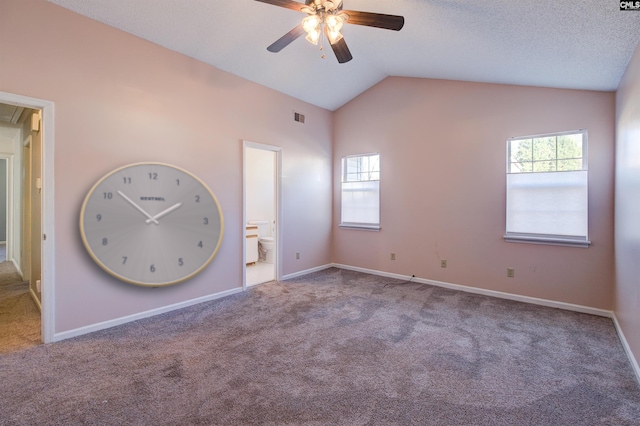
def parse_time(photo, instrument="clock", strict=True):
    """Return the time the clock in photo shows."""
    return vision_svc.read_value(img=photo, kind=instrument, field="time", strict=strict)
1:52
